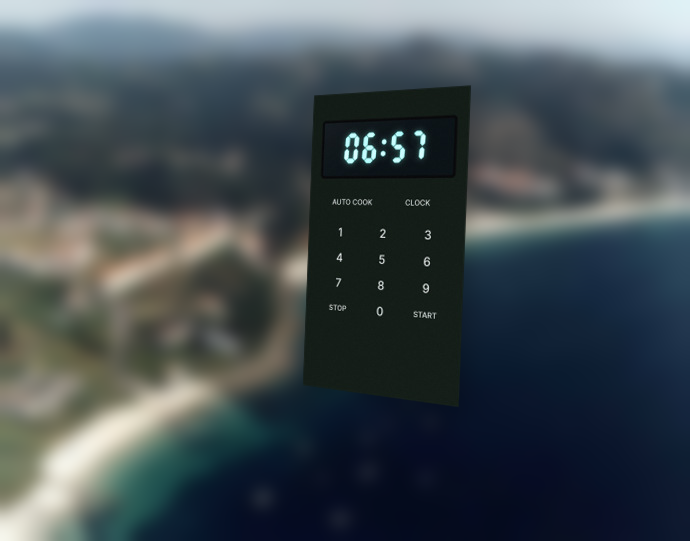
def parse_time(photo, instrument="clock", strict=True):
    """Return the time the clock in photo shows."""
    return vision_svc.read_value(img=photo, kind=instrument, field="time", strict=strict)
6:57
